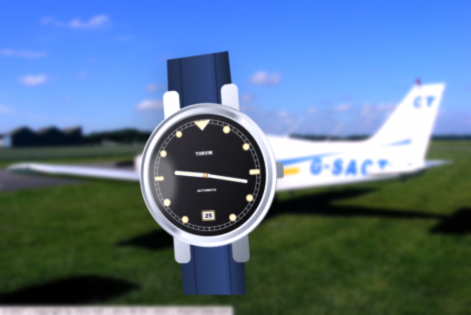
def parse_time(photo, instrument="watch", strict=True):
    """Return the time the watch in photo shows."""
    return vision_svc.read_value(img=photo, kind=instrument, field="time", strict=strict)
9:17
